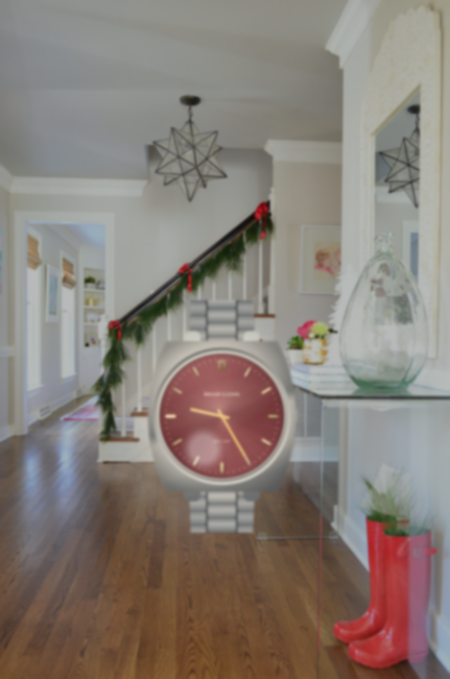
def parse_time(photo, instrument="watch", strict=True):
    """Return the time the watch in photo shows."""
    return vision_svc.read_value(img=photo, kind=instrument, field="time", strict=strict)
9:25
